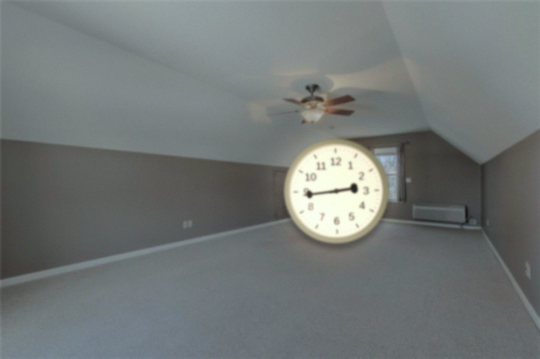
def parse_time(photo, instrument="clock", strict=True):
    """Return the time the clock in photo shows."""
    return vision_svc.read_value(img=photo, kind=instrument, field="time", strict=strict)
2:44
